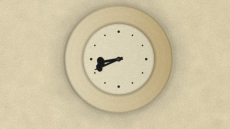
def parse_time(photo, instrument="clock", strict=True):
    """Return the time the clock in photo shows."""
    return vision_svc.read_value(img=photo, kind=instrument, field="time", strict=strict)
8:41
